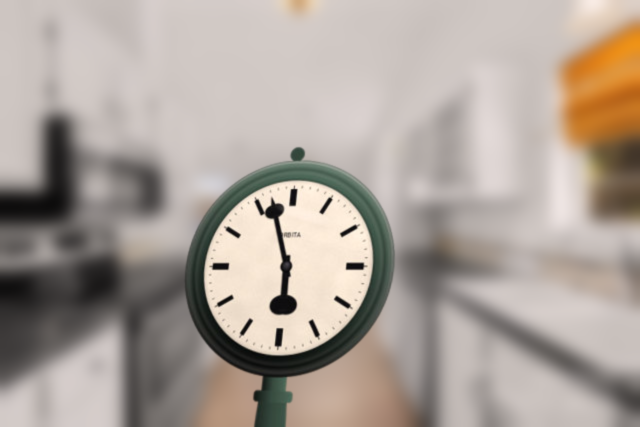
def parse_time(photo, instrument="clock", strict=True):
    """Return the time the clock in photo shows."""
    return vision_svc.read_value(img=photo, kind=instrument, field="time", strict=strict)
5:57
